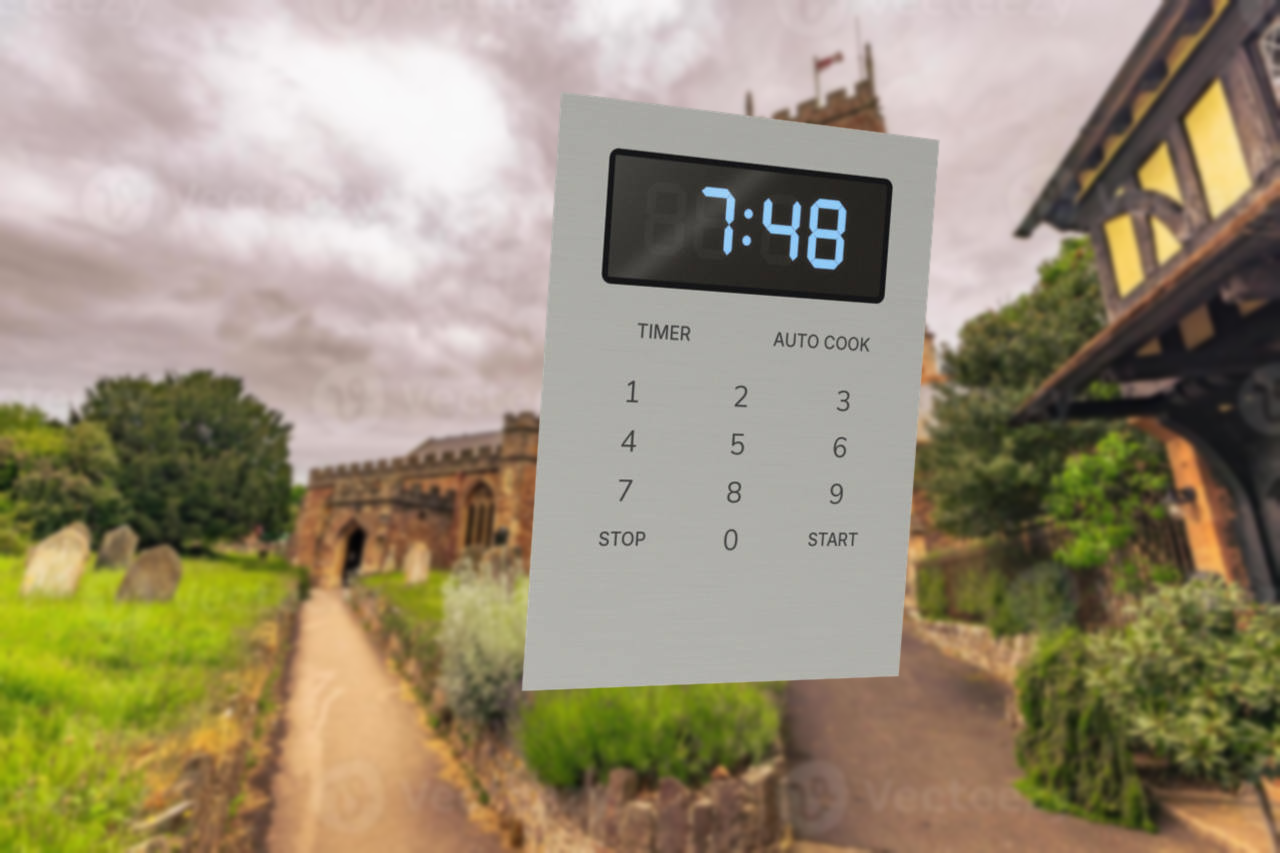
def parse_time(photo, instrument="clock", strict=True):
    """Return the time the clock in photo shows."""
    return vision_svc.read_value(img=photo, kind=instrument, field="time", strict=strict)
7:48
